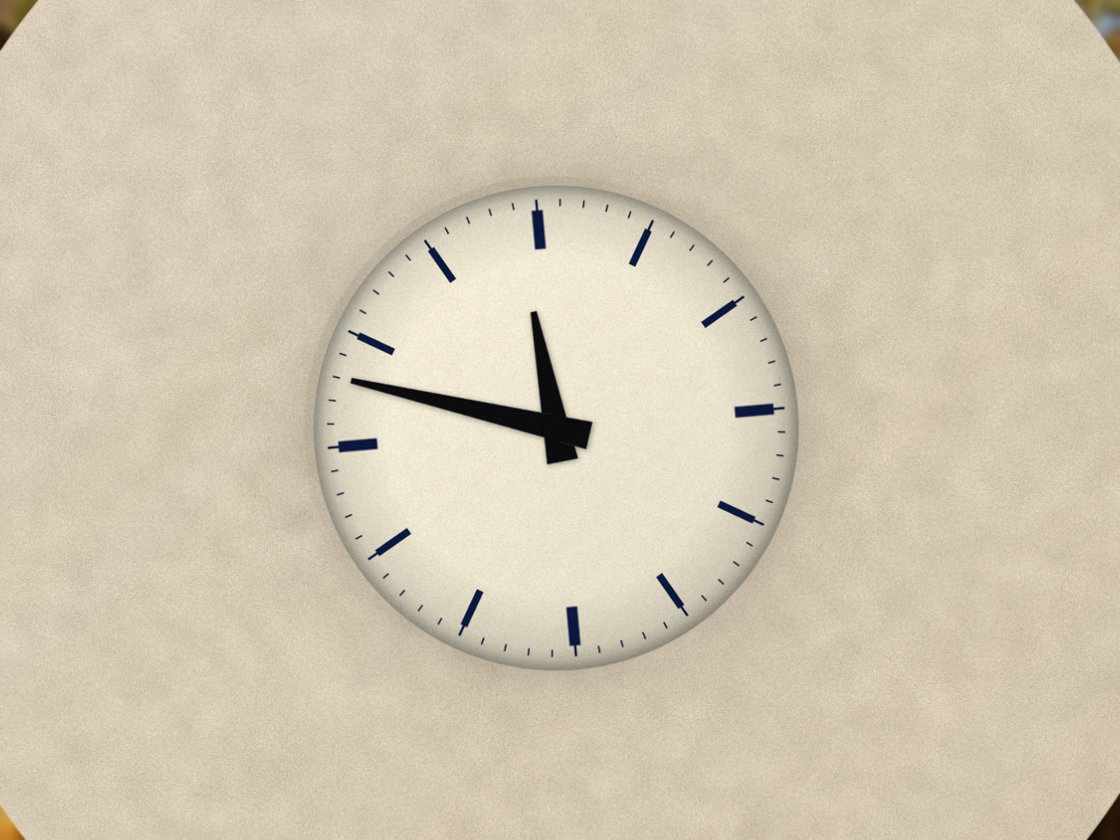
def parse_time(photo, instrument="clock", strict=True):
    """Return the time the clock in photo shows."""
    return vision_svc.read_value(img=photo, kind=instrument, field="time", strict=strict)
11:48
